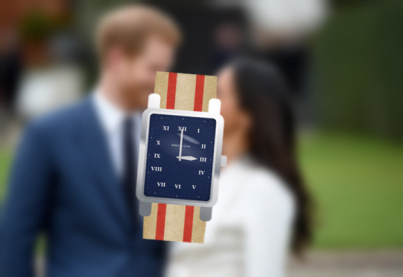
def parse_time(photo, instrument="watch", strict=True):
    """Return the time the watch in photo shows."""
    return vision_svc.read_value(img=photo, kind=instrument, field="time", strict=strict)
3:00
